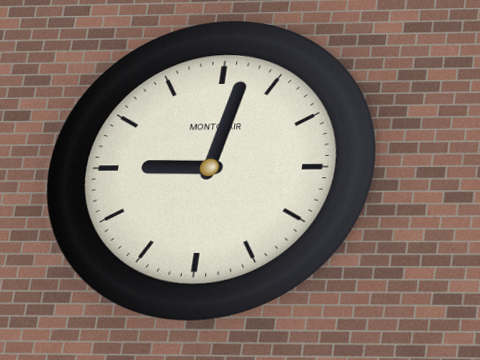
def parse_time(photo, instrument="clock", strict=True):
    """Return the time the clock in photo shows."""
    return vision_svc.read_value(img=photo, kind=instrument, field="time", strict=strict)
9:02
